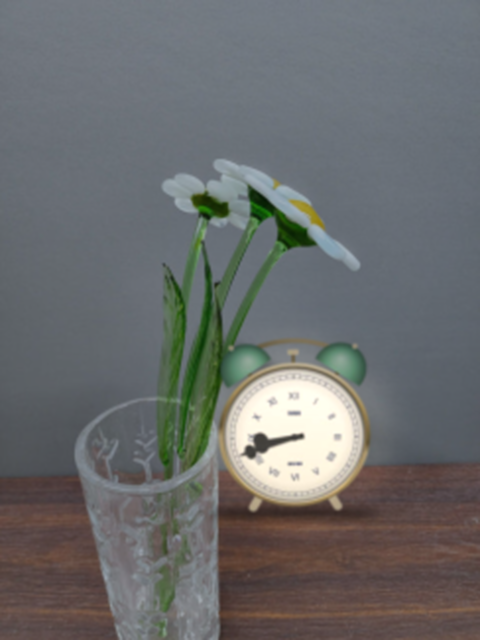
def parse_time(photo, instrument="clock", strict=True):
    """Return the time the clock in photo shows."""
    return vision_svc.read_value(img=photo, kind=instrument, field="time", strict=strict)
8:42
